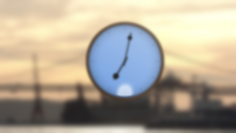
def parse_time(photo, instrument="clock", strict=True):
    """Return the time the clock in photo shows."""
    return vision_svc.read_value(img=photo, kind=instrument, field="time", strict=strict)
7:02
